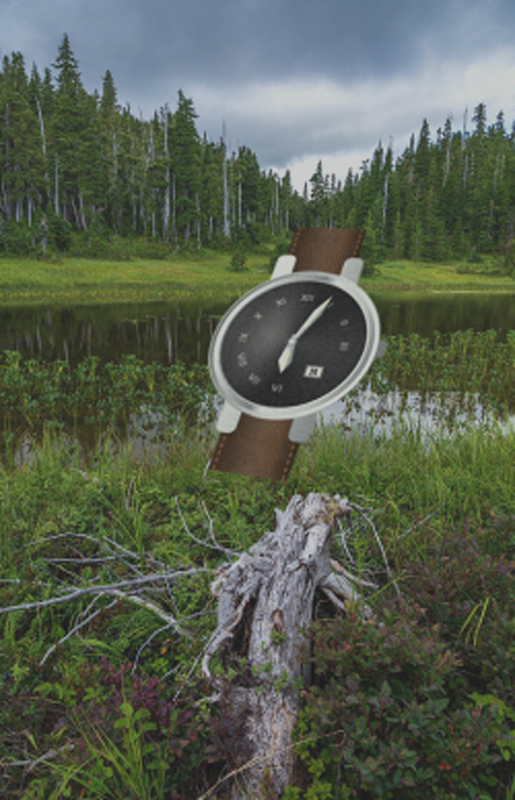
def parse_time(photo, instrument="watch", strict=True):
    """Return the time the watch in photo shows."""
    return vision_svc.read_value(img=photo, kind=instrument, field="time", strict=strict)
6:04
